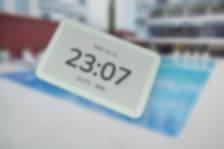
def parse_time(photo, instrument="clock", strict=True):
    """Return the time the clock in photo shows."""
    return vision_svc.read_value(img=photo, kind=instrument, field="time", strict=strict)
23:07
